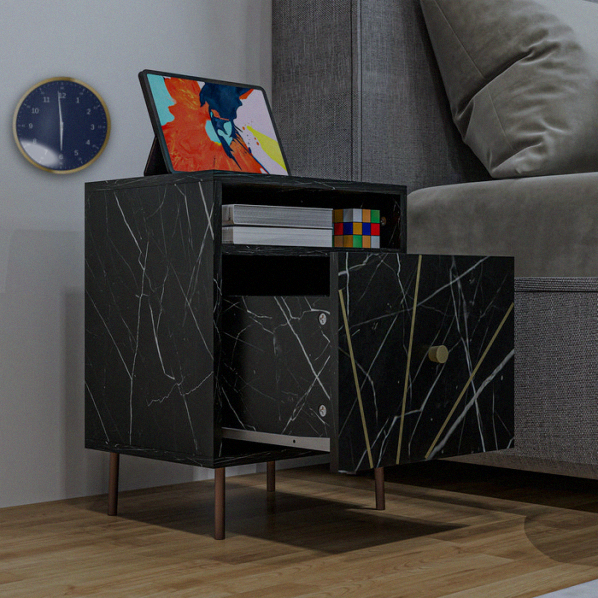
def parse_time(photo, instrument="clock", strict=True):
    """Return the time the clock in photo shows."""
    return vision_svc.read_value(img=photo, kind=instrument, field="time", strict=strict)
5:59
